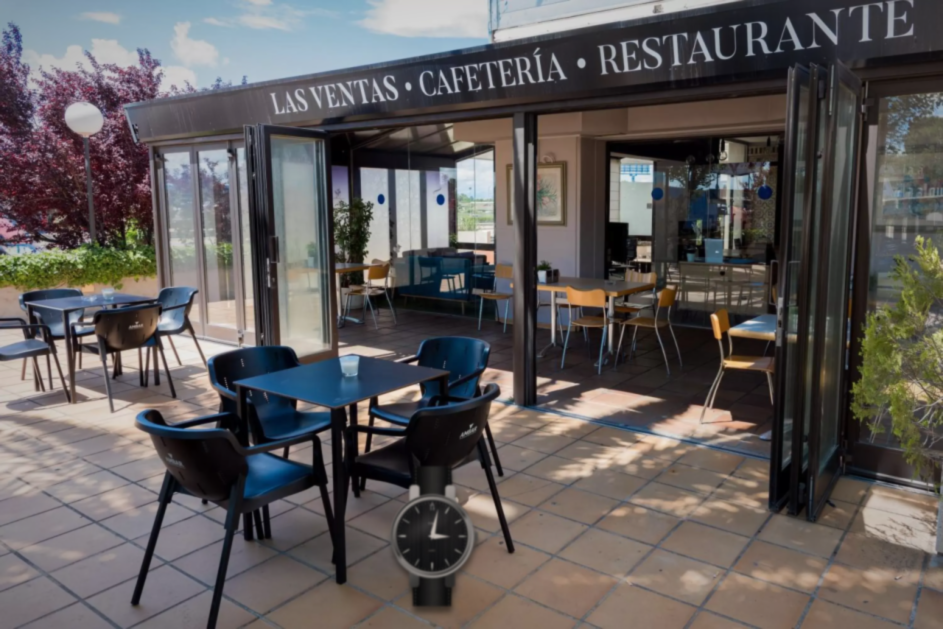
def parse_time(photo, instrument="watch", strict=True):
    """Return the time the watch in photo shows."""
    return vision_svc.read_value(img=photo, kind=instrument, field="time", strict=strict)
3:02
